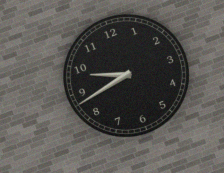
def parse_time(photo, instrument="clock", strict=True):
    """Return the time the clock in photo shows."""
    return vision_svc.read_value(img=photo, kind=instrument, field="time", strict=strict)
9:43
